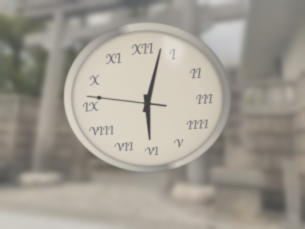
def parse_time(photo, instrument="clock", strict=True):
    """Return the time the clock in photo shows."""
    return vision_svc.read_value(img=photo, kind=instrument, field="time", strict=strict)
6:02:47
